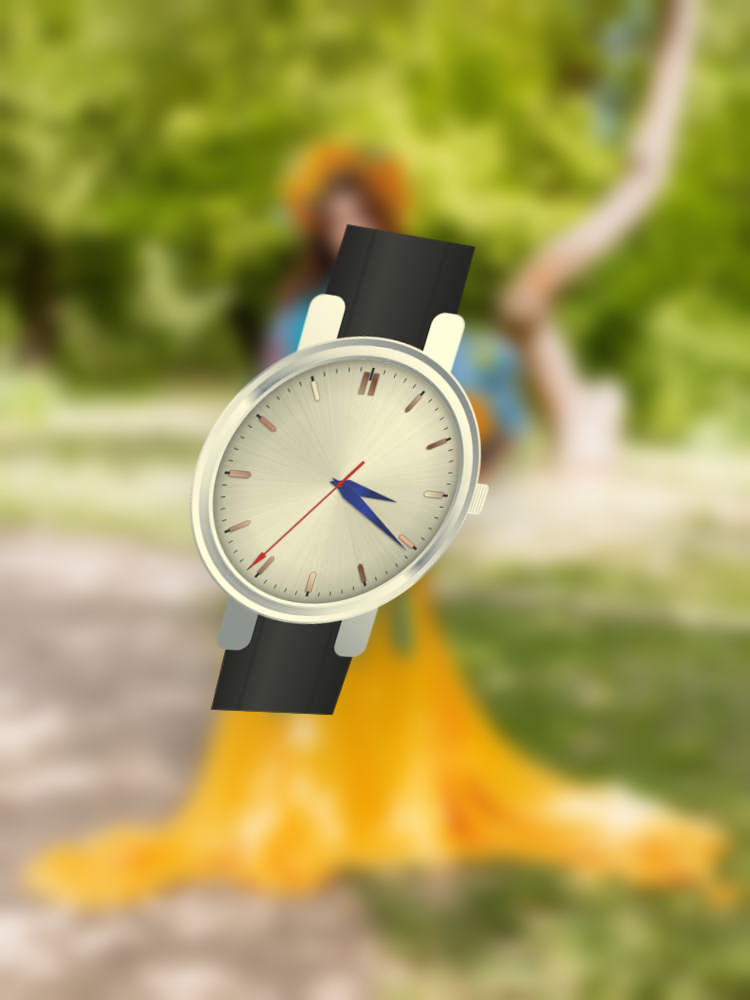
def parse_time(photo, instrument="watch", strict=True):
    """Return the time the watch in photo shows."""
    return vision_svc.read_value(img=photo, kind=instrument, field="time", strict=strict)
3:20:36
